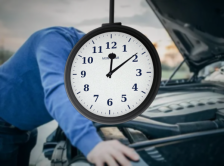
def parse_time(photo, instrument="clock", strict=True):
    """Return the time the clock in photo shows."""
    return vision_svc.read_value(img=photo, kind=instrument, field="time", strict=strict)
12:09
